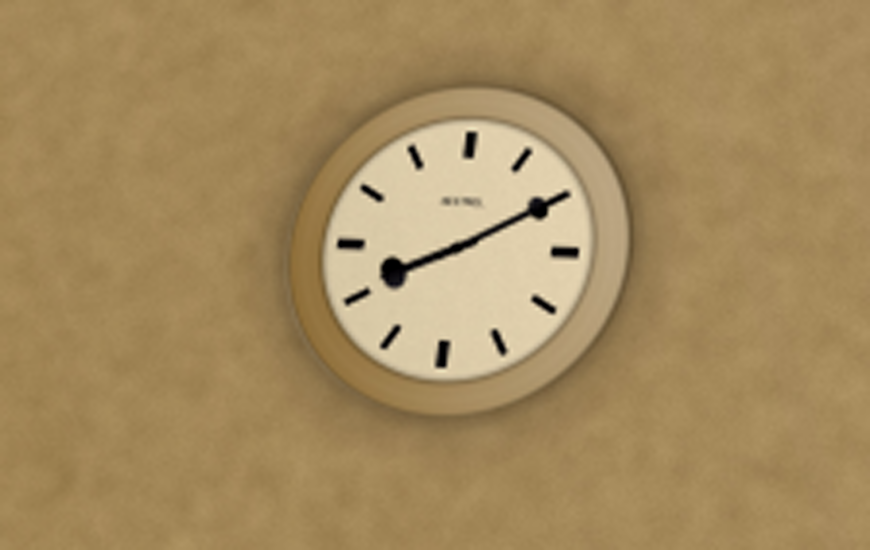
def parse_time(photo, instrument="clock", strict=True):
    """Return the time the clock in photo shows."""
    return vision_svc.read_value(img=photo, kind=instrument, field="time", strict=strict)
8:10
